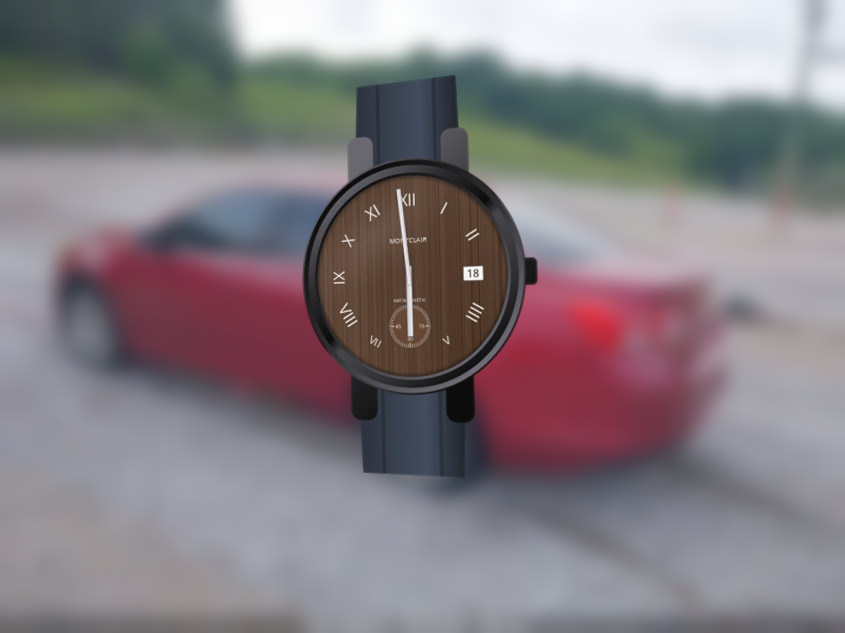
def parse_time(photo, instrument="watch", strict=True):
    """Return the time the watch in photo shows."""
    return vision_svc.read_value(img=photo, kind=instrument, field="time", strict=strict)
5:59
